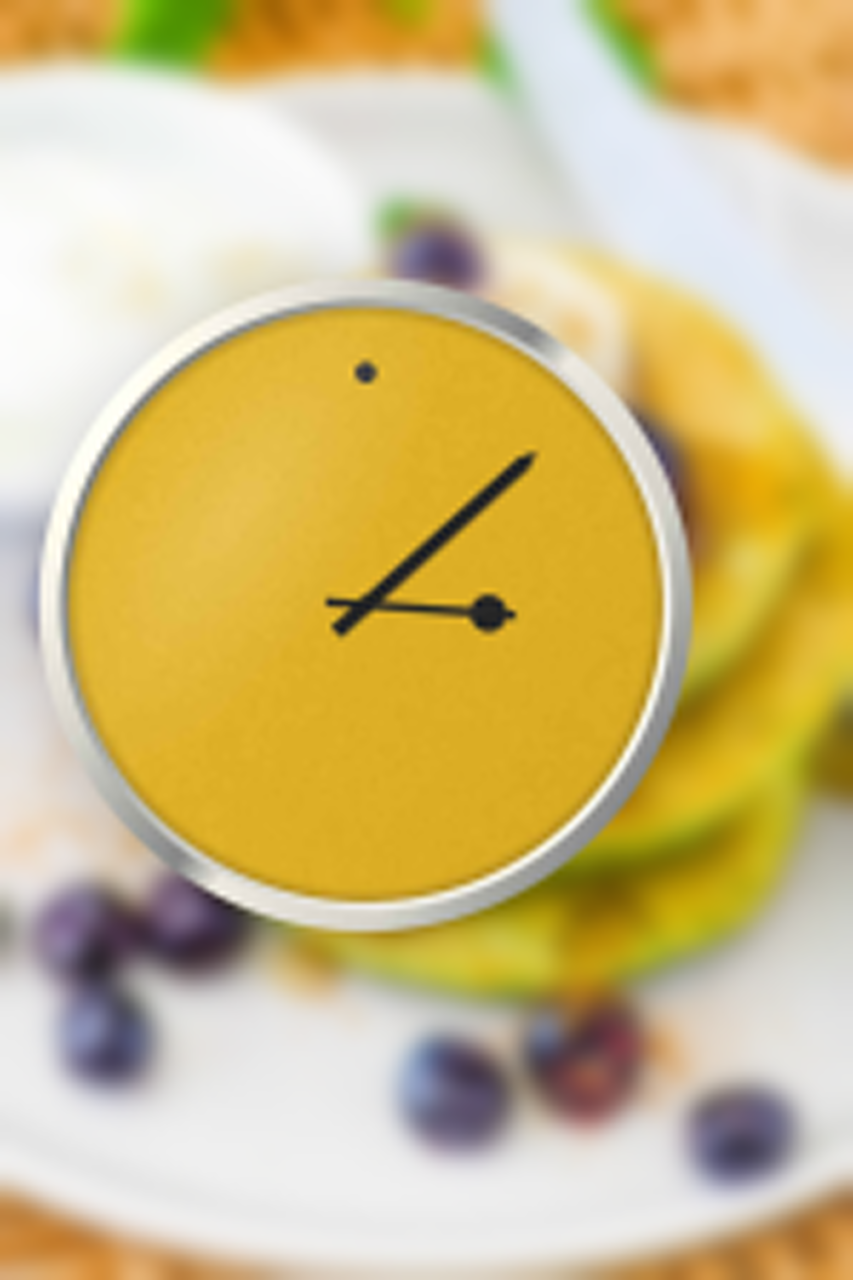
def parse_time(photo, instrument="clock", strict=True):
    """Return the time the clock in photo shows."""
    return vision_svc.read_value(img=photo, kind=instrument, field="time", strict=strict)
3:08
